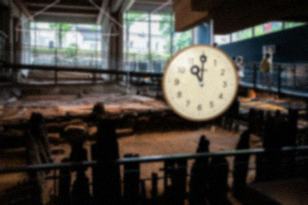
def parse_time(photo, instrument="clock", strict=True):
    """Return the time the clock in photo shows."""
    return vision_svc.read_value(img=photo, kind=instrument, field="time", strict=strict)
11:00
